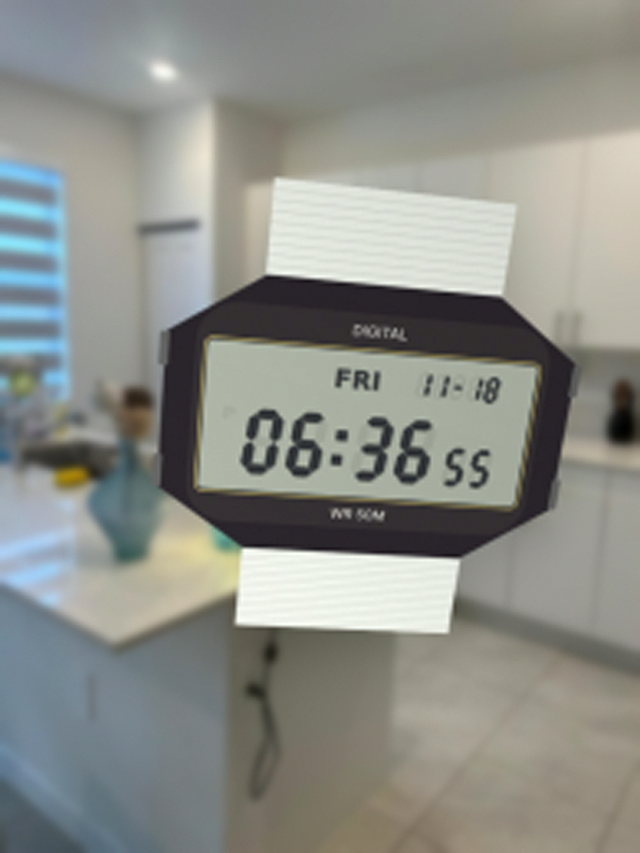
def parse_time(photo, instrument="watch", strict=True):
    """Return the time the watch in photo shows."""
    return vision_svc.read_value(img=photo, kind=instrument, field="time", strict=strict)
6:36:55
